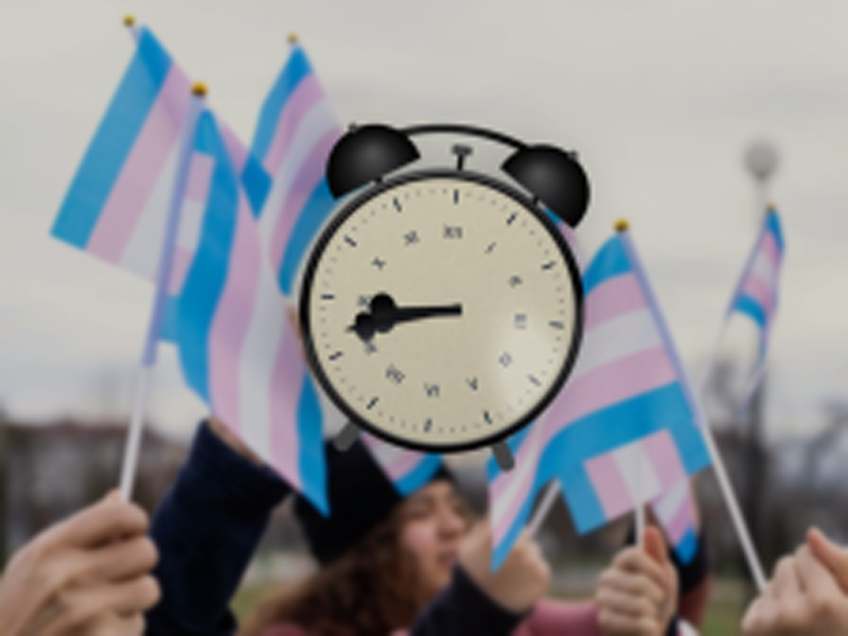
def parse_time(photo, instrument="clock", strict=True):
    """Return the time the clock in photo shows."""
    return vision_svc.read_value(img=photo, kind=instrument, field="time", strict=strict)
8:42
